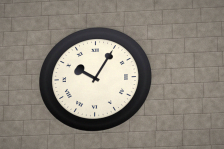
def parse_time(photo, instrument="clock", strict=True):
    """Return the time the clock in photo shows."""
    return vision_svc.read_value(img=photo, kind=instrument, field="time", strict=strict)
10:05
